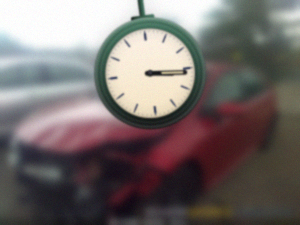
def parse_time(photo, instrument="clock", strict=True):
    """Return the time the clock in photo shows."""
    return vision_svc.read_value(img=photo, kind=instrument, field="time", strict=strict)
3:16
